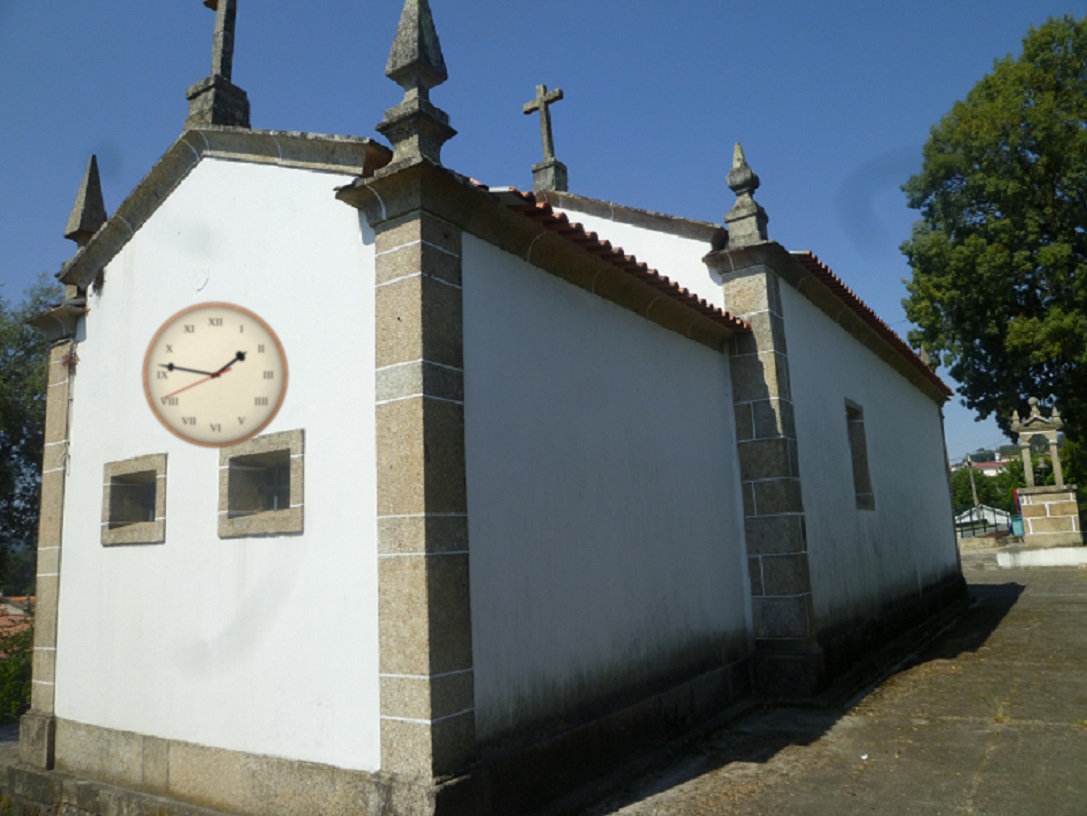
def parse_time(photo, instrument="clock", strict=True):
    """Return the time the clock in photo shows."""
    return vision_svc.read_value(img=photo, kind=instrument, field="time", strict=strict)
1:46:41
